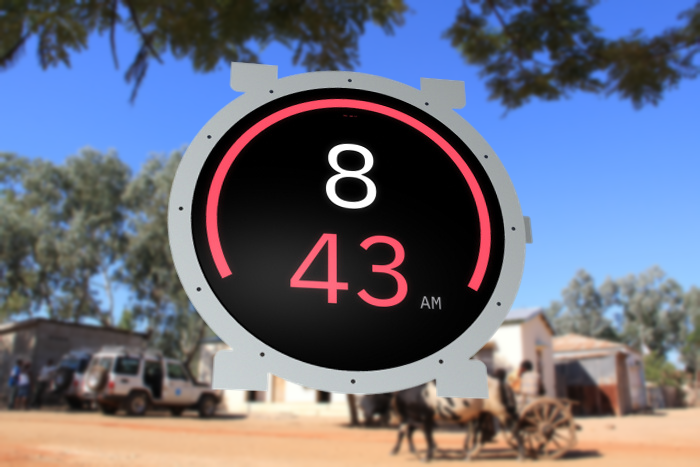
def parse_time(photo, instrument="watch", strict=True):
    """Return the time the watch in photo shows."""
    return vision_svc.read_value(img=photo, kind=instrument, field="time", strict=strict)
8:43
